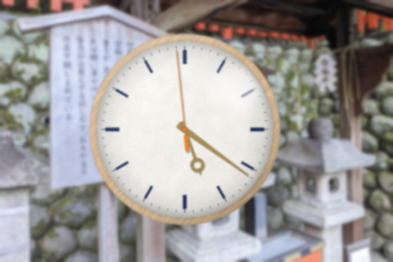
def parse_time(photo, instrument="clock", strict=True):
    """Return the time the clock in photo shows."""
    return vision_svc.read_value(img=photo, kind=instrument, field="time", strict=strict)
5:20:59
